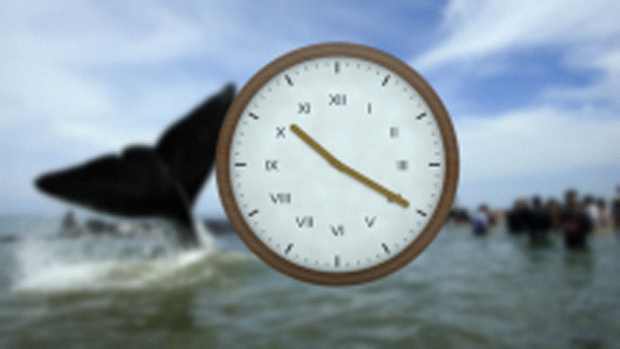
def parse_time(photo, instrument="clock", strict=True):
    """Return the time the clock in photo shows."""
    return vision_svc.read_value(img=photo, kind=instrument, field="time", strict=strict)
10:20
